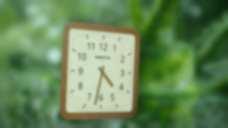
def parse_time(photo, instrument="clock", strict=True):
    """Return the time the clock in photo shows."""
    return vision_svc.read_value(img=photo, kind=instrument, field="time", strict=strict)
4:32
